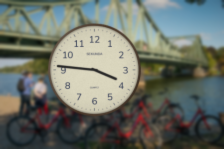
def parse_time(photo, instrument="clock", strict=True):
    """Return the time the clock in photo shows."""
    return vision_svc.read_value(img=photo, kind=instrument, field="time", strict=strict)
3:46
